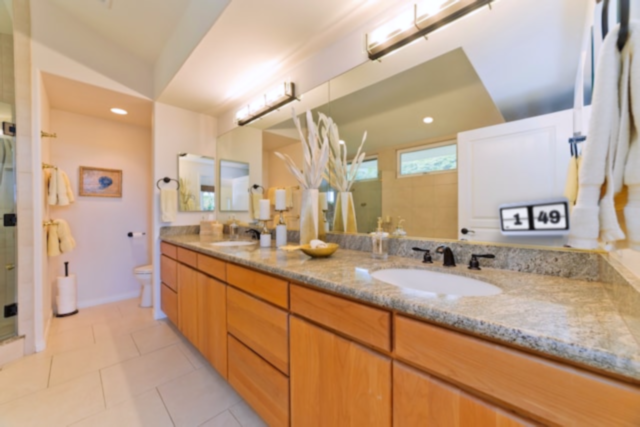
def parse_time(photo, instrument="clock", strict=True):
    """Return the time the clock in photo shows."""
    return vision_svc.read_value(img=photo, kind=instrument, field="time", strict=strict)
1:49
